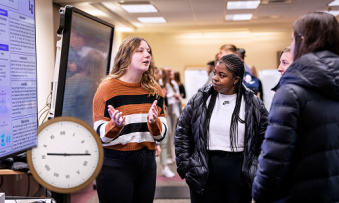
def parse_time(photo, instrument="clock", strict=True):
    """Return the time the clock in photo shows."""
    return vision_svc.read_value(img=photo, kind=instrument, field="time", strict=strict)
9:16
